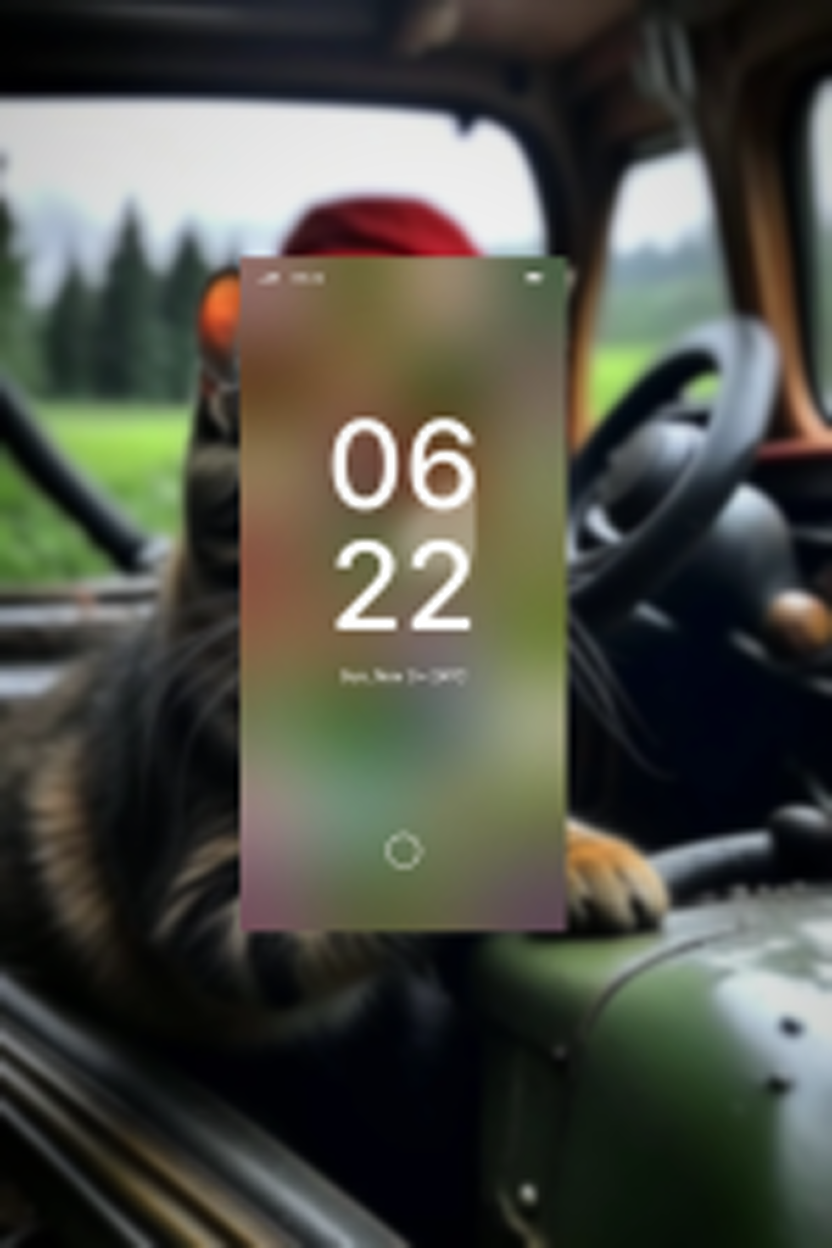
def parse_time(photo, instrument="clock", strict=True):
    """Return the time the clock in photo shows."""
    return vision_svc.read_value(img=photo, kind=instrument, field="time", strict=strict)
6:22
